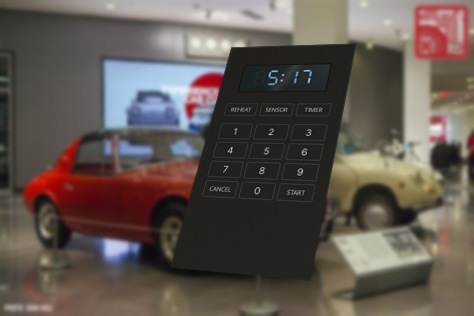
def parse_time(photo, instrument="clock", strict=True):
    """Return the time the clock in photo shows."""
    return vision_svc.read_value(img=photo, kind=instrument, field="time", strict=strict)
5:17
